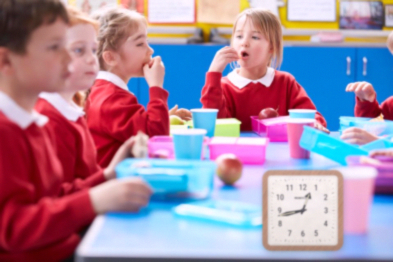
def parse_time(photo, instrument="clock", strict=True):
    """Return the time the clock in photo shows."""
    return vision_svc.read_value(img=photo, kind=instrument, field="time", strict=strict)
12:43
